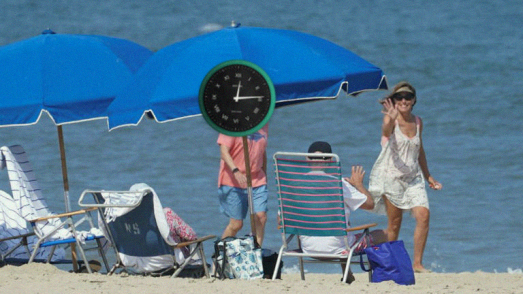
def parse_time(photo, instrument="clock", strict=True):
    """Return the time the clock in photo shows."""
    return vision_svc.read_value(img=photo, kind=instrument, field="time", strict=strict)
12:14
